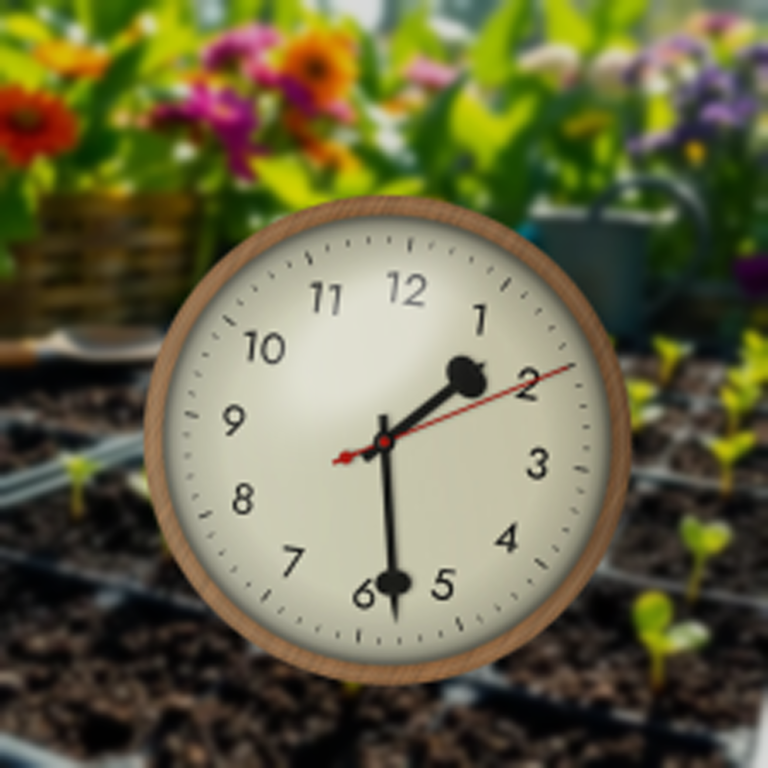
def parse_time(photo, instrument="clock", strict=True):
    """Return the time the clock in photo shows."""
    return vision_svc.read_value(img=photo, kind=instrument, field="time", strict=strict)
1:28:10
